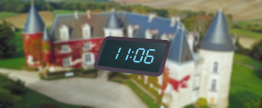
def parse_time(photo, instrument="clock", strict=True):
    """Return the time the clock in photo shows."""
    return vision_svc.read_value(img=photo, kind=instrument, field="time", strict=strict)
11:06
